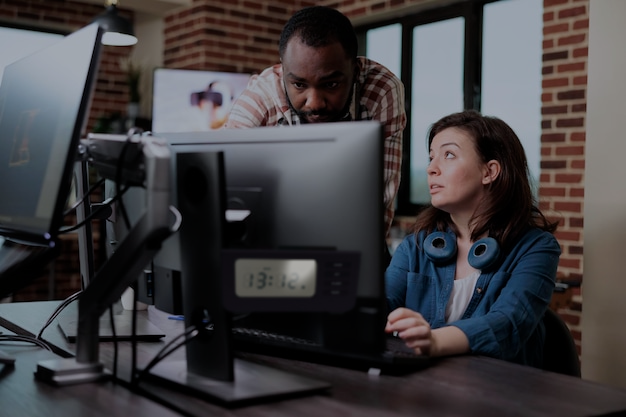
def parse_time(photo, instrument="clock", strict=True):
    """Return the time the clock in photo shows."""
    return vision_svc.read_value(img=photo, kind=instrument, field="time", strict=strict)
13:12
